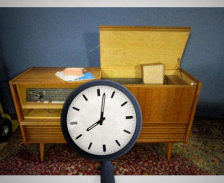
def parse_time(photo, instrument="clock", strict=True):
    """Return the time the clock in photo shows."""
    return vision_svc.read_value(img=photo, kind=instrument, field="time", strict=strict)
8:02
